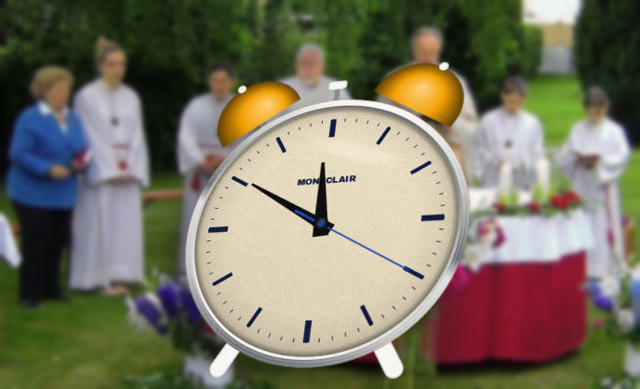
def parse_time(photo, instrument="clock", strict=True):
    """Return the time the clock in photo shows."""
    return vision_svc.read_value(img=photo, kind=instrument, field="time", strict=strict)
11:50:20
